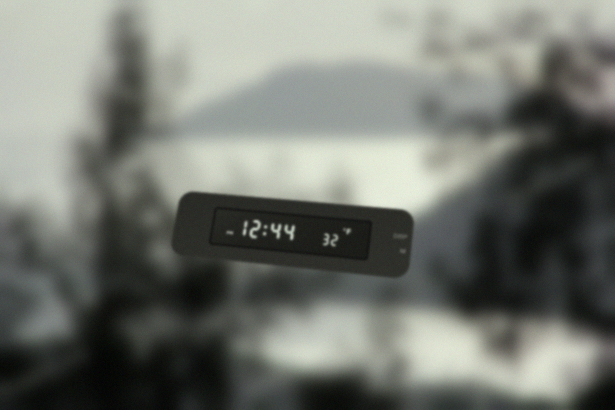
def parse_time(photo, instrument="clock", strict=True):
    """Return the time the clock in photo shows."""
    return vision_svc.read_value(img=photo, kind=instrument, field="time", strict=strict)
12:44
